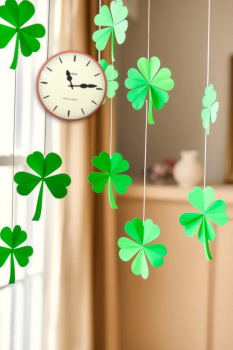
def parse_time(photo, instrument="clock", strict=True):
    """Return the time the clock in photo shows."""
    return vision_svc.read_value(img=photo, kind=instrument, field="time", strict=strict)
11:14
